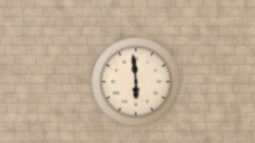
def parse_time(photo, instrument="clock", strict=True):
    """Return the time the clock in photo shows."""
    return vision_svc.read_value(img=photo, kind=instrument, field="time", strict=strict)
5:59
